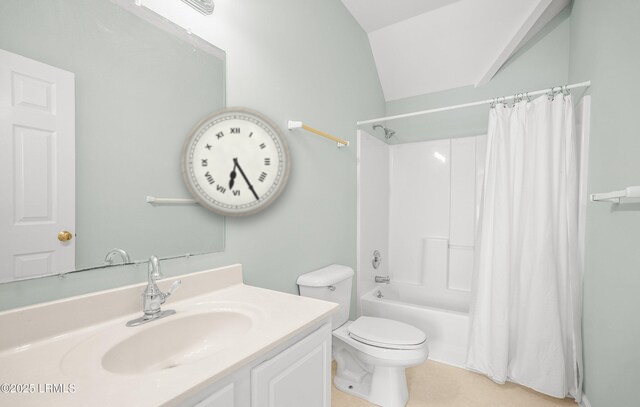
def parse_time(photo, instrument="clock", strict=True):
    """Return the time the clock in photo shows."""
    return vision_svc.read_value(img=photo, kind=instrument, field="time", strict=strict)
6:25
